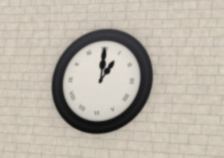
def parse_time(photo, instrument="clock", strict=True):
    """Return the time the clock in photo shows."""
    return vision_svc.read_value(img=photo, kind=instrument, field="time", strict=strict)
1:00
